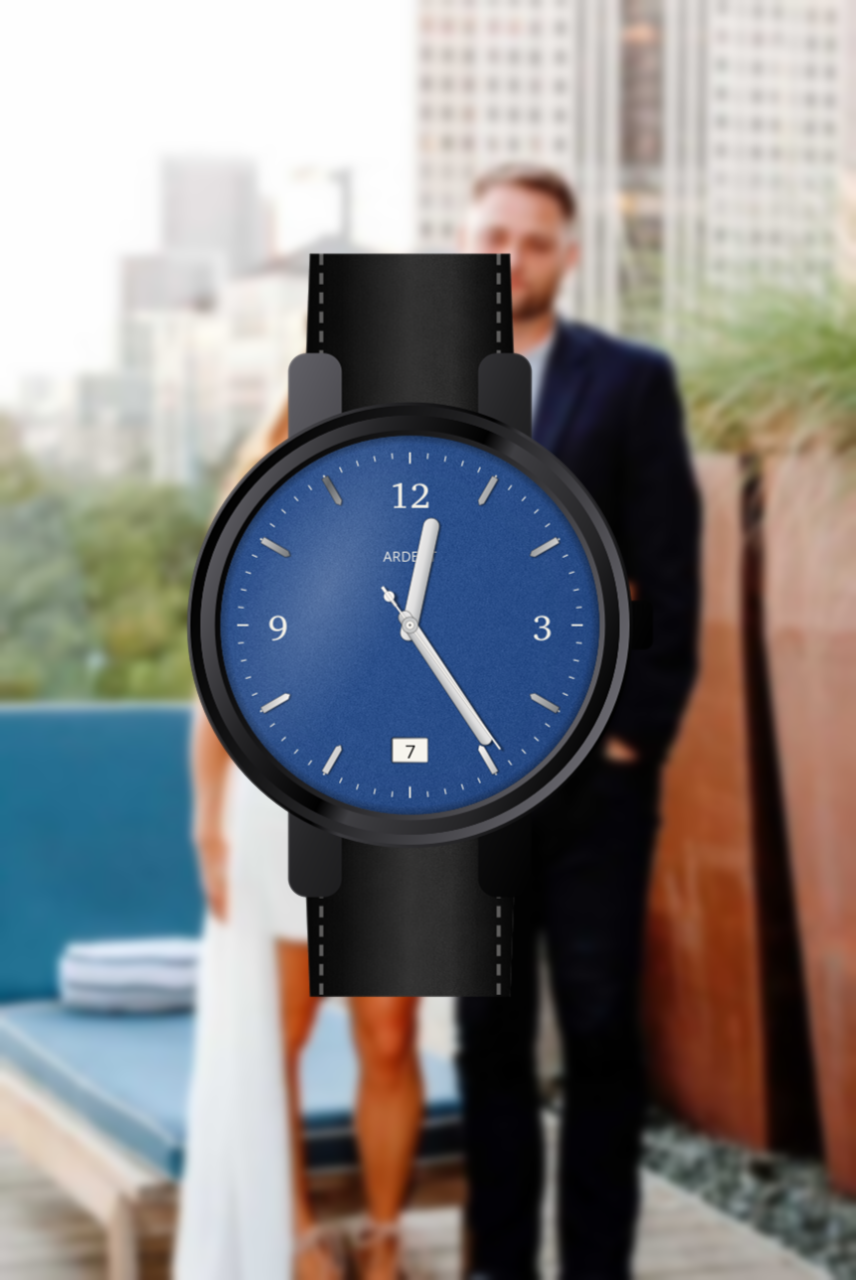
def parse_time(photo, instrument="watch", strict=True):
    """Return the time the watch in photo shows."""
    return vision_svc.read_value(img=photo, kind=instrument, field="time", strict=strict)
12:24:24
